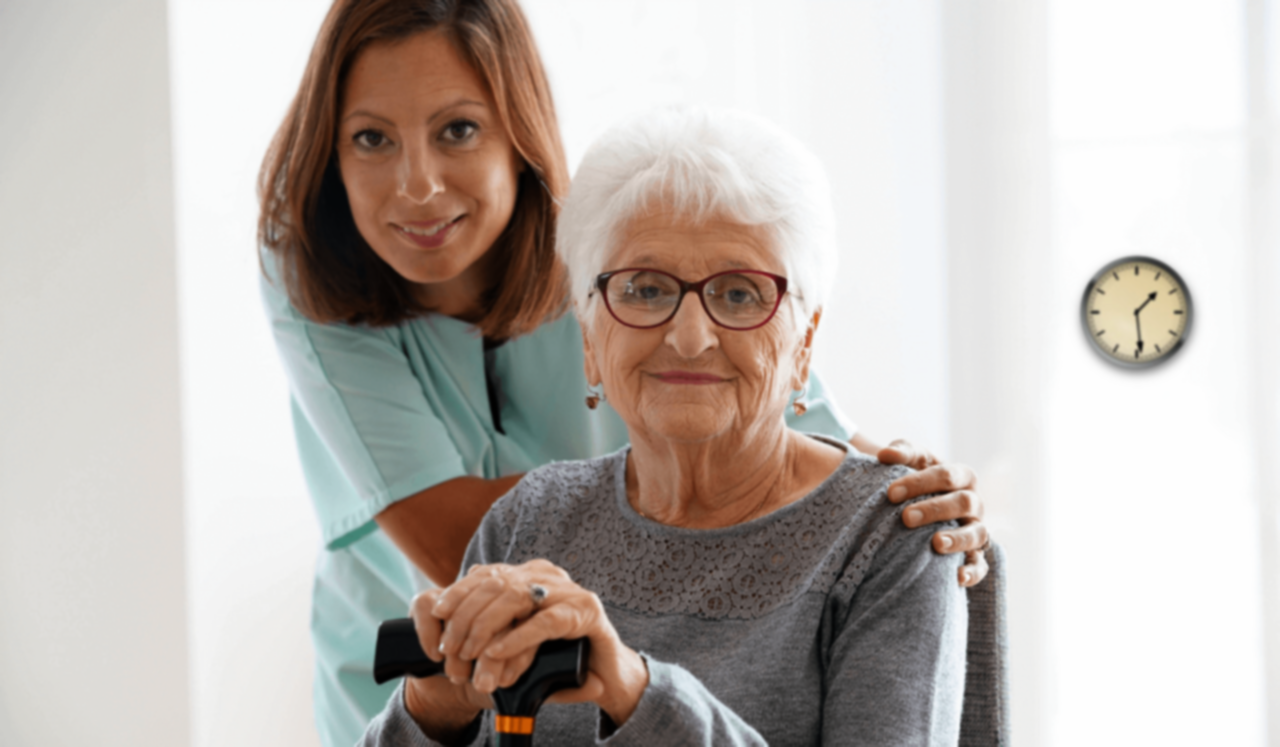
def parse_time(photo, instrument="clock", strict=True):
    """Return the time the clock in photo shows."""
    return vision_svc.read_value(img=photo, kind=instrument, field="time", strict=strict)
1:29
